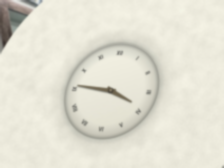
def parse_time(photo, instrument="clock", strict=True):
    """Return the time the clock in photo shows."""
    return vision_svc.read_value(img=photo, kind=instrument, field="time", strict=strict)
3:46
